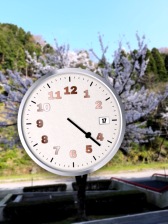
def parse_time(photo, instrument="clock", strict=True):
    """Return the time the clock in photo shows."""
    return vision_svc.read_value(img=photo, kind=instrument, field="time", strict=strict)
4:22
